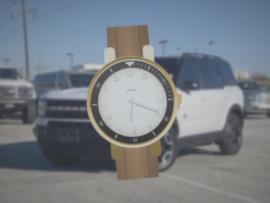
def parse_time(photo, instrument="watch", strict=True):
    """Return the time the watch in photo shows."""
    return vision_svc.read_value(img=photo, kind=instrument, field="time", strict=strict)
6:19
